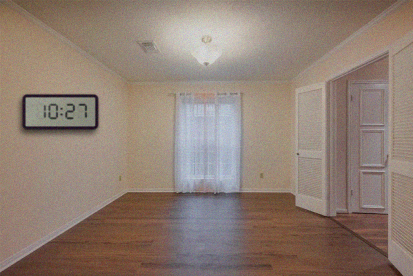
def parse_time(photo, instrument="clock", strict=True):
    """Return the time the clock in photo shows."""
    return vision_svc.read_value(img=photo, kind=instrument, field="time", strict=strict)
10:27
